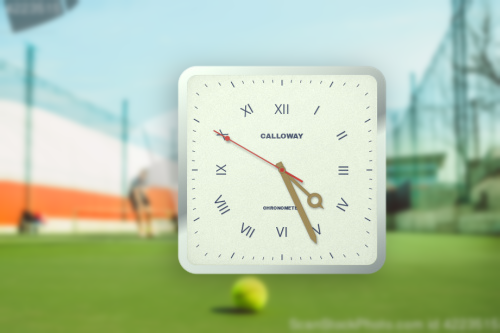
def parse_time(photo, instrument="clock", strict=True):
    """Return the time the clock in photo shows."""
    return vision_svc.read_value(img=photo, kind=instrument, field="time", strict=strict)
4:25:50
